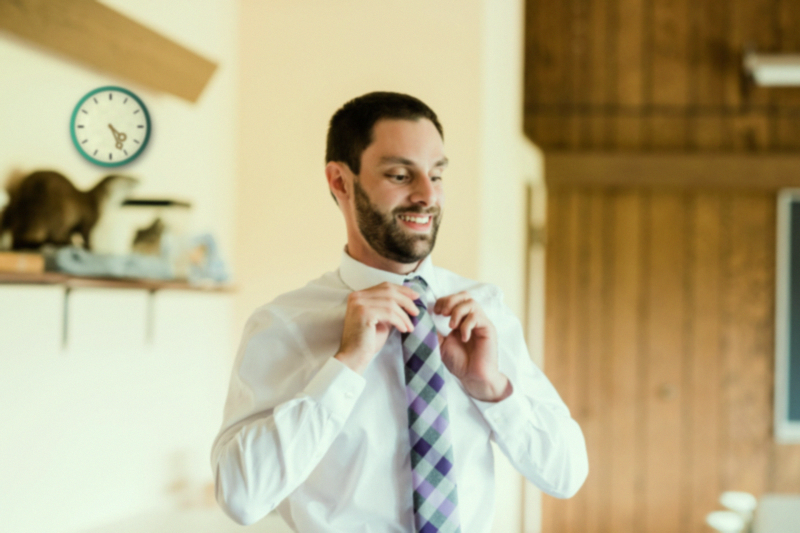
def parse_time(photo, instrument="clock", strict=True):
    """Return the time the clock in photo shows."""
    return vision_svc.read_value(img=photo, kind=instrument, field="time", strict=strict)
4:26
